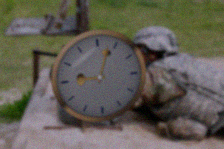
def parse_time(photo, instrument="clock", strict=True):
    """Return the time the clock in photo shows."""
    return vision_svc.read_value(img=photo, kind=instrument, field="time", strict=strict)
9:03
